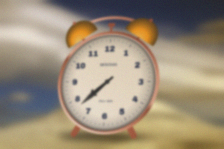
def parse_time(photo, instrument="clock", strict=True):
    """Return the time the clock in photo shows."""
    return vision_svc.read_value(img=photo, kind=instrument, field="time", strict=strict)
7:38
